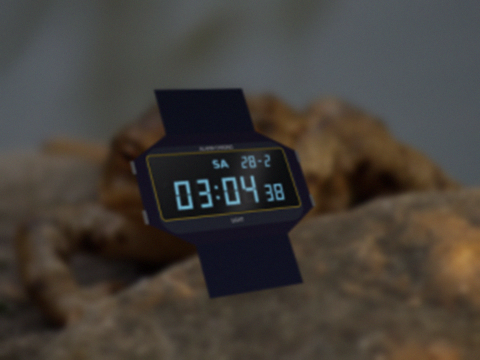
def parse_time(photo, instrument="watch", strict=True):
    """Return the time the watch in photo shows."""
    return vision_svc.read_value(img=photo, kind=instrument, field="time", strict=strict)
3:04:38
